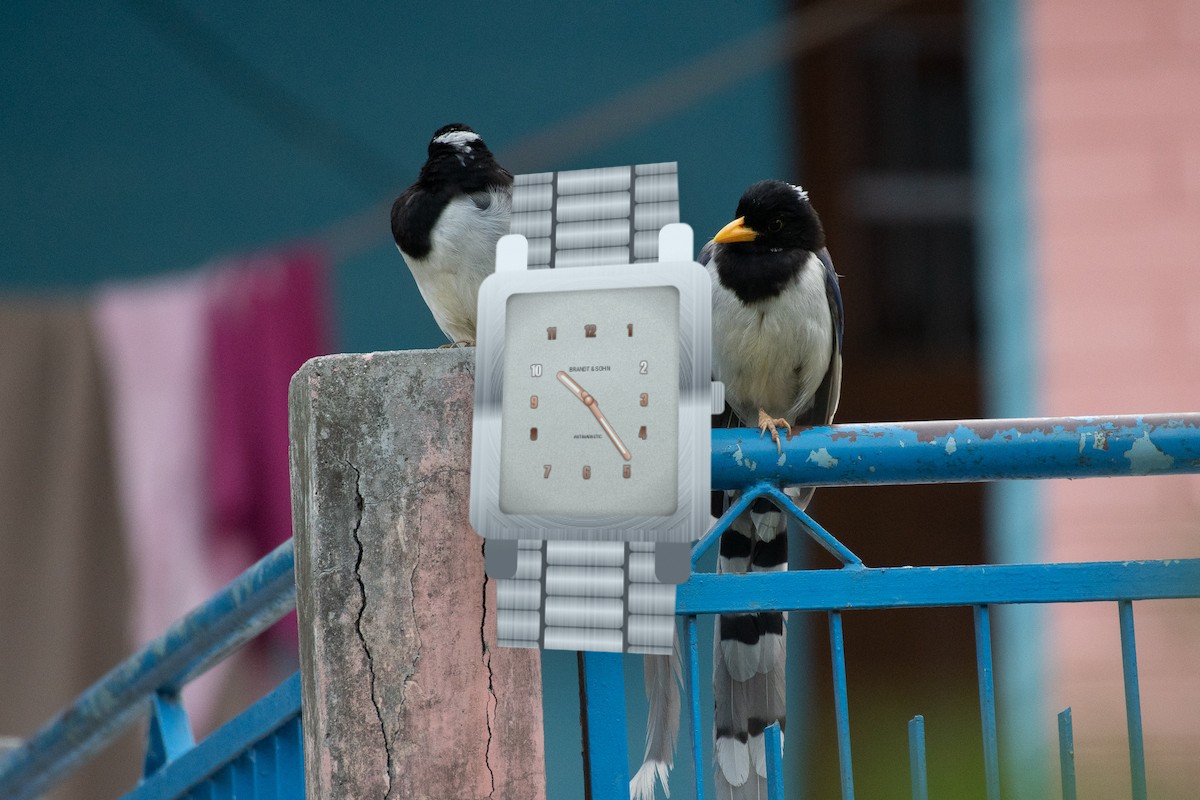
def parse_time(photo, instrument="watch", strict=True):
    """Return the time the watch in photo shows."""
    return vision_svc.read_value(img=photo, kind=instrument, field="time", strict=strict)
10:24
